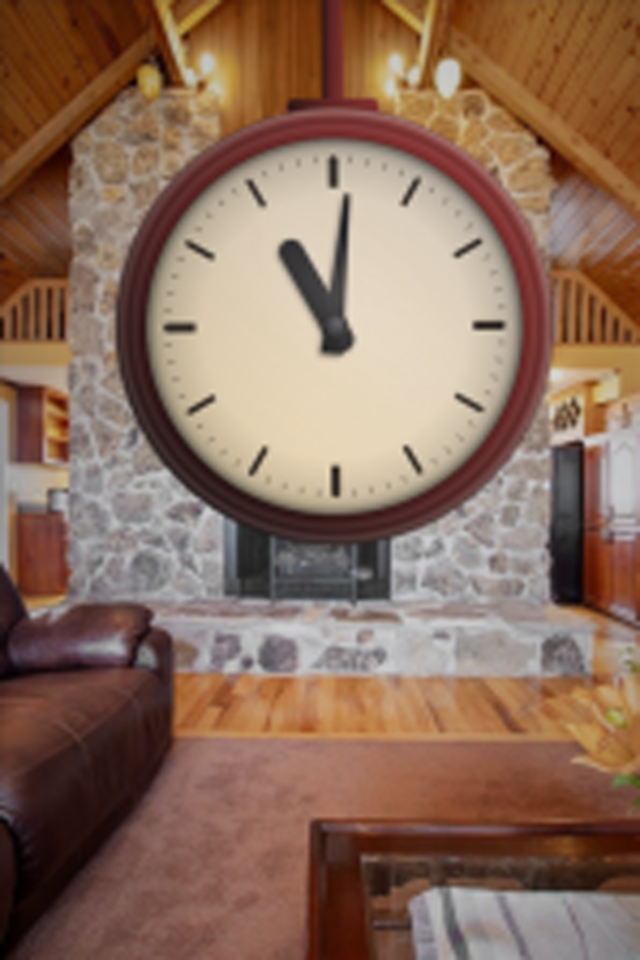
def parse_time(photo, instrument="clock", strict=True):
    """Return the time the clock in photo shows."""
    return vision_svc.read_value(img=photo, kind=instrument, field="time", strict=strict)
11:01
